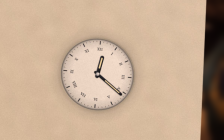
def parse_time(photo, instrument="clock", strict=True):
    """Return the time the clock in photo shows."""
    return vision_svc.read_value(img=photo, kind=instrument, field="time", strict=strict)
12:21
